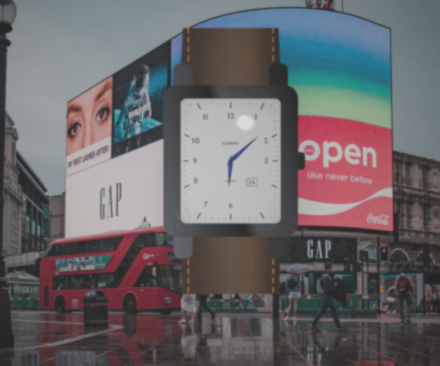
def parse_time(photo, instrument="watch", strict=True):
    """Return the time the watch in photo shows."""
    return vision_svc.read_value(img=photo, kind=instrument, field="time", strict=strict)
6:08
